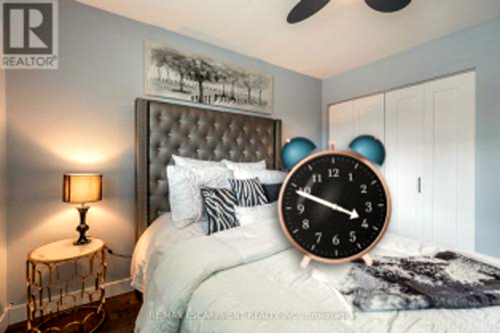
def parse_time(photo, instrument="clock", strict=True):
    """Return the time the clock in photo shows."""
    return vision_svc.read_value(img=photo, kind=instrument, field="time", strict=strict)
3:49
